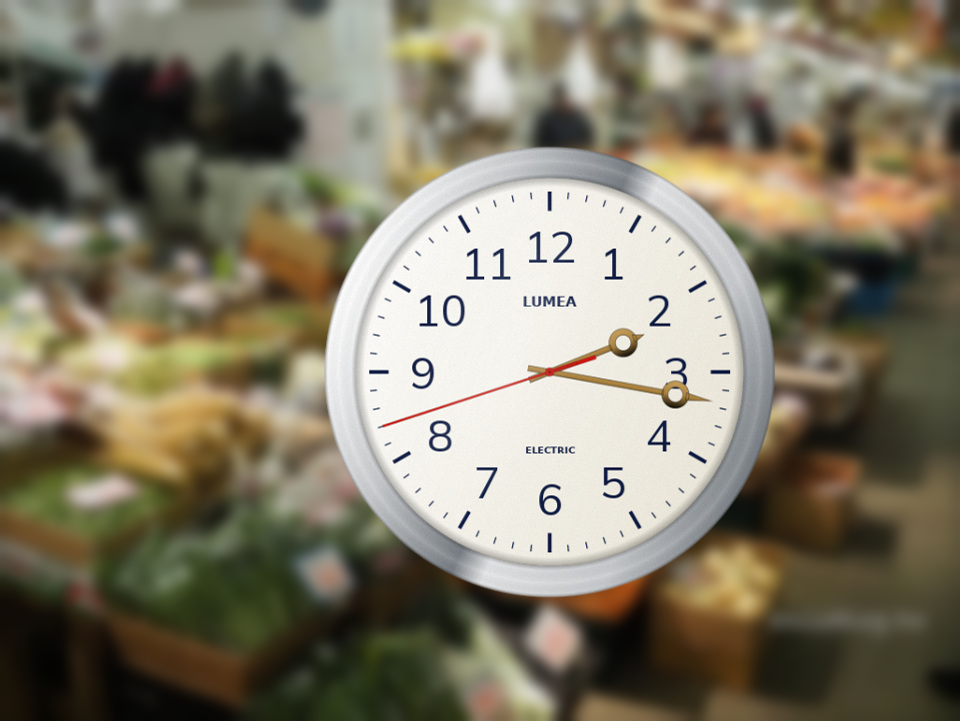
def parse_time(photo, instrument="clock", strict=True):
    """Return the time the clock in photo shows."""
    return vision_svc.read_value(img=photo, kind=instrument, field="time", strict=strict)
2:16:42
